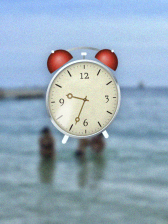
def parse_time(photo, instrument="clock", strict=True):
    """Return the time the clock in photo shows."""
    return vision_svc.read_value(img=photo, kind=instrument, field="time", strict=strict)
9:34
